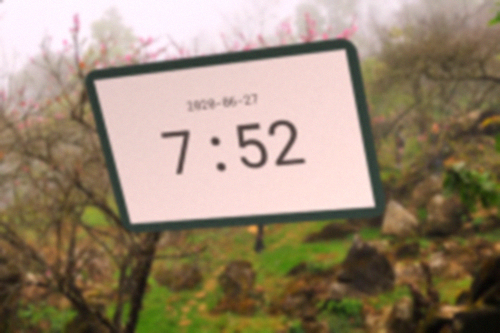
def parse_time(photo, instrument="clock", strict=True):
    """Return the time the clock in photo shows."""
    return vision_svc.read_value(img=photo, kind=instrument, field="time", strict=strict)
7:52
